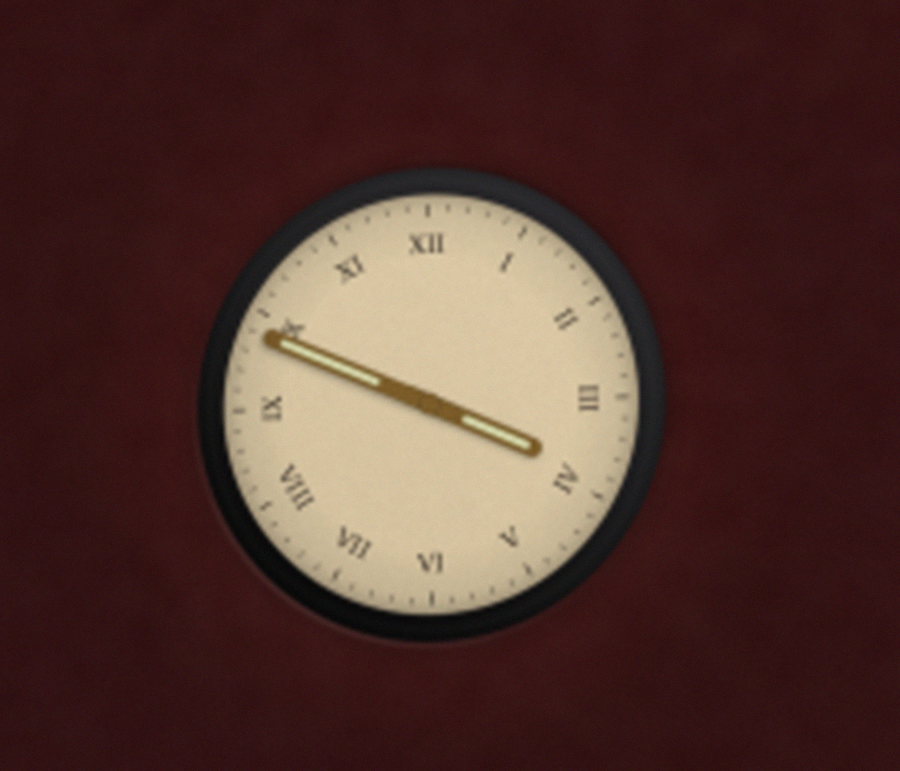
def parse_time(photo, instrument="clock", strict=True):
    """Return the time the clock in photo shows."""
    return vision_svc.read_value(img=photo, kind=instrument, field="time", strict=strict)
3:49
